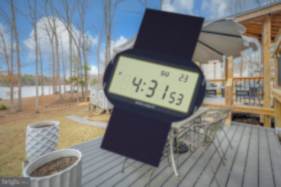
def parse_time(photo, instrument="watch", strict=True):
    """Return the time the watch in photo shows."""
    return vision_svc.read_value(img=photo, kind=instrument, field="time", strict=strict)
4:31:53
